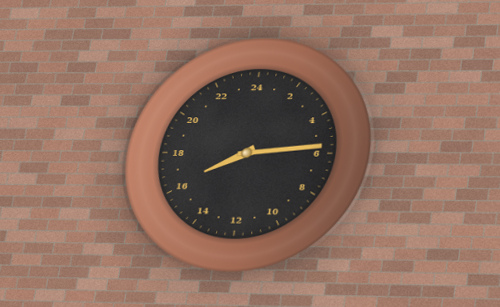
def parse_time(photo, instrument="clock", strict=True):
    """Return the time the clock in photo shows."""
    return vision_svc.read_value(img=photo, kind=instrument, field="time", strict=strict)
16:14
